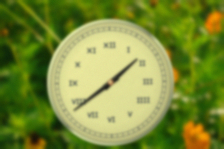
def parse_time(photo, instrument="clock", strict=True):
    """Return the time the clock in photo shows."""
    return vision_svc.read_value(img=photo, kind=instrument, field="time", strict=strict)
1:39
